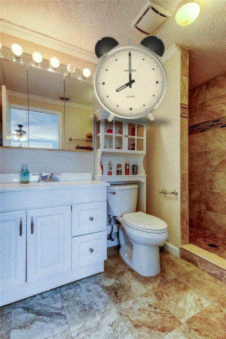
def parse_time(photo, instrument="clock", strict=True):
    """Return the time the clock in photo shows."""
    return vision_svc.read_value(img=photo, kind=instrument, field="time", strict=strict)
8:00
